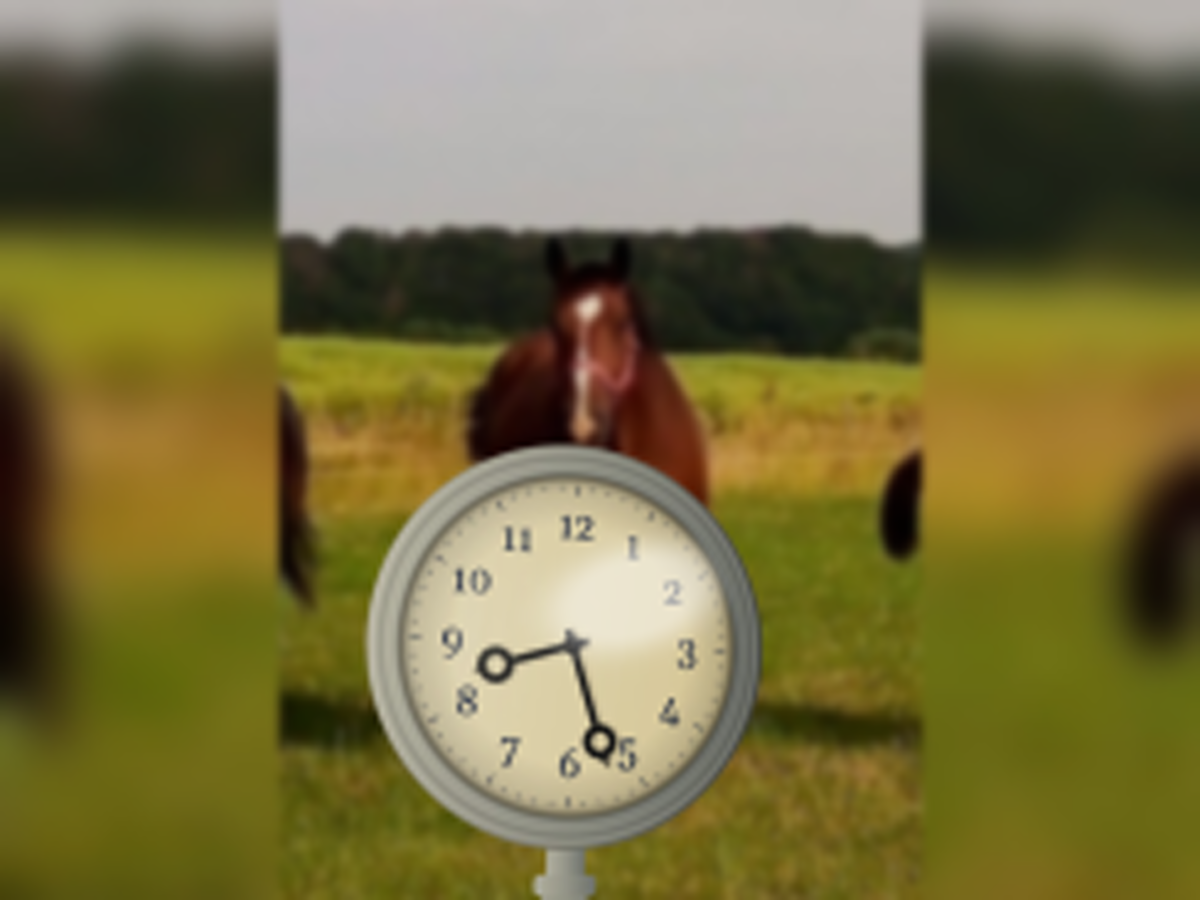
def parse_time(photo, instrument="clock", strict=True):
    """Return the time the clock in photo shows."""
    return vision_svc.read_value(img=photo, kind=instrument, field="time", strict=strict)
8:27
